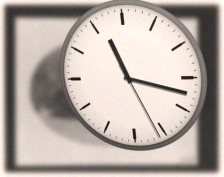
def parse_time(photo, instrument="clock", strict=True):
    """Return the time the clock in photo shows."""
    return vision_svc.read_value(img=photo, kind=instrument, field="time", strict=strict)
11:17:26
